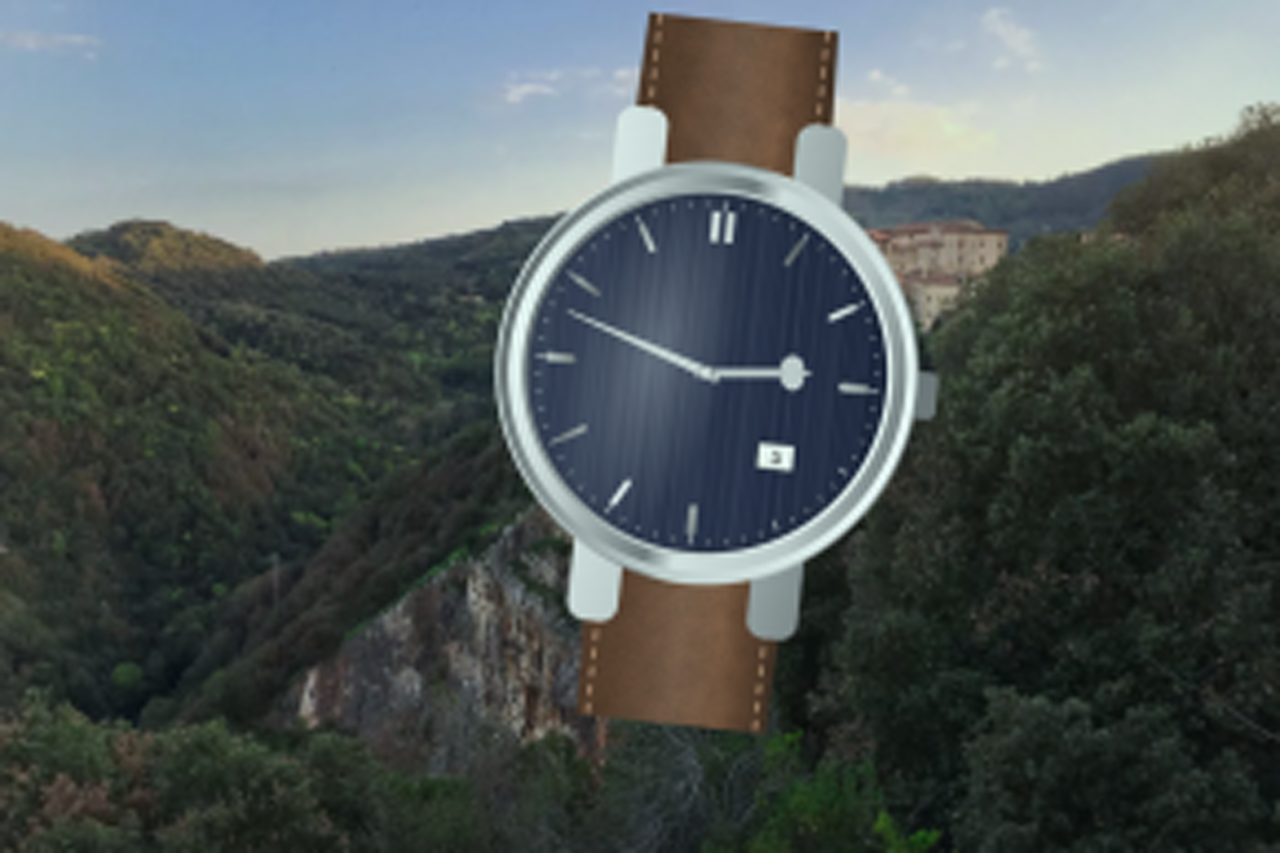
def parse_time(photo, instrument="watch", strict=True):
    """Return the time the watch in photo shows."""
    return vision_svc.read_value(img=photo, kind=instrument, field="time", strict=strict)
2:48
